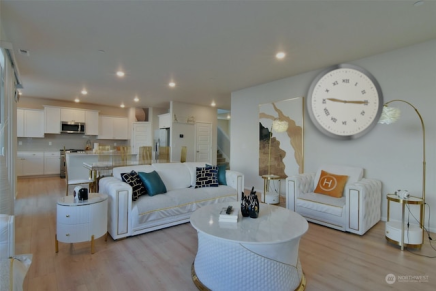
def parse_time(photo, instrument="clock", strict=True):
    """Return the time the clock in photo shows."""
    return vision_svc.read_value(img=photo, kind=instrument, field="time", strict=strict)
9:15
